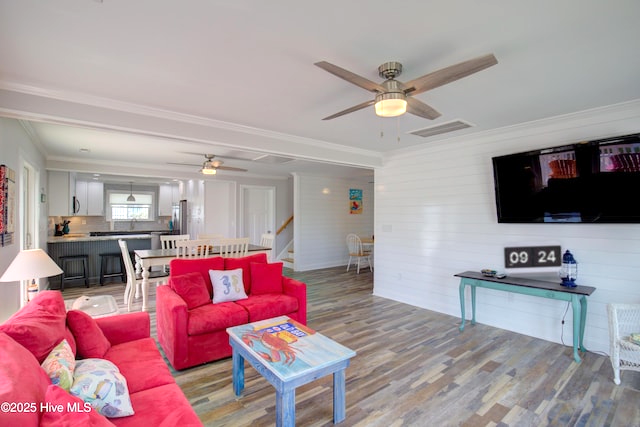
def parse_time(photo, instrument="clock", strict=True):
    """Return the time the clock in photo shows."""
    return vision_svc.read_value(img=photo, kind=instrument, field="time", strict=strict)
9:24
